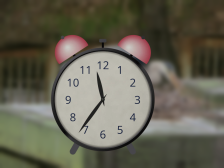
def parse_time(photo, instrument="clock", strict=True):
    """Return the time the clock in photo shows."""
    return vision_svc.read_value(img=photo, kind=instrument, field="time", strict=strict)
11:36
